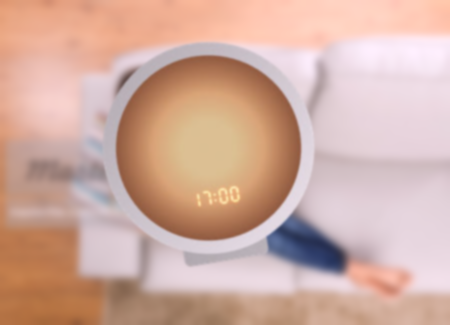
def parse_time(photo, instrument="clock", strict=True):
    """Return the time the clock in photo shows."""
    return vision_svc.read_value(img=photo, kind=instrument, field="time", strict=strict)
17:00
